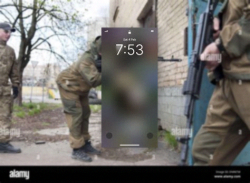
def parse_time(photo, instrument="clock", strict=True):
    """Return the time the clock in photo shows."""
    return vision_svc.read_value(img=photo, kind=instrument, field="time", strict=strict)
7:53
